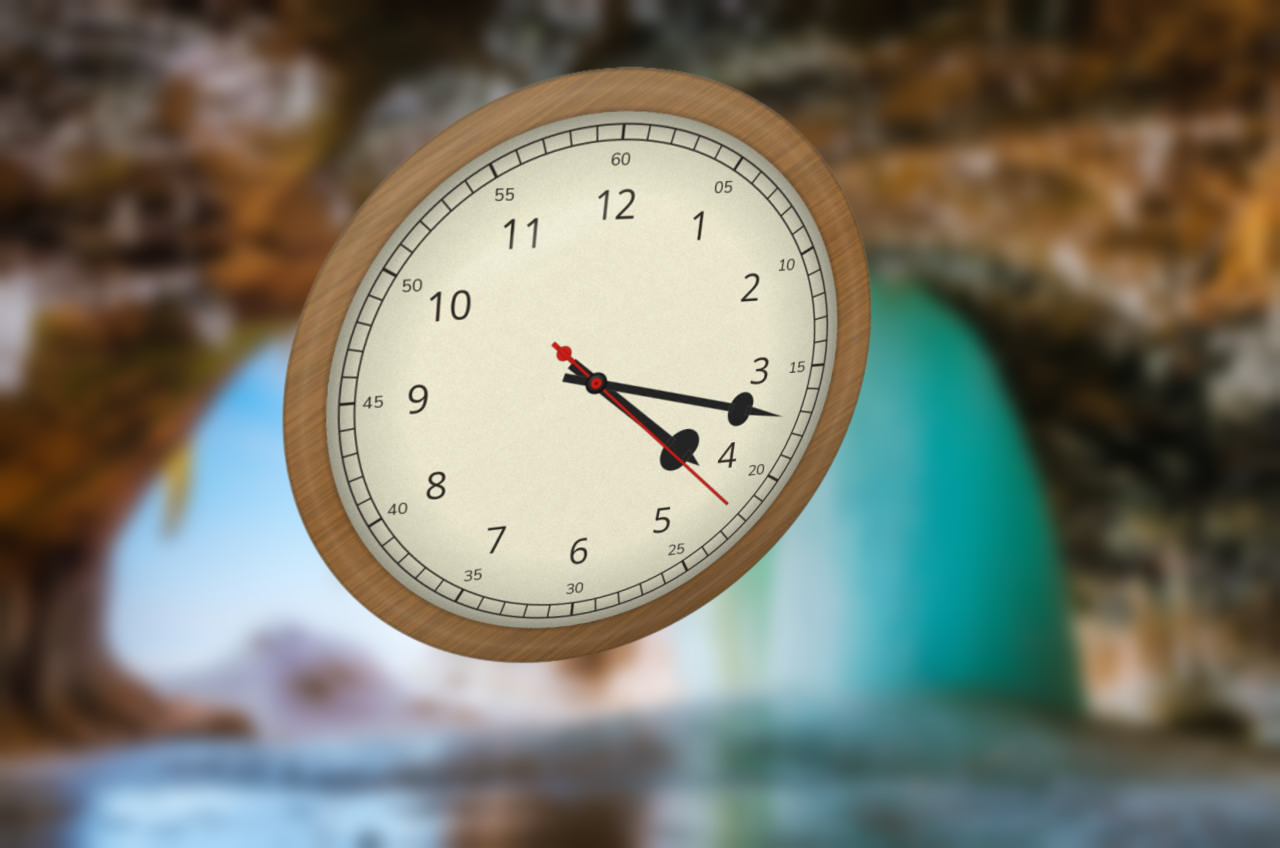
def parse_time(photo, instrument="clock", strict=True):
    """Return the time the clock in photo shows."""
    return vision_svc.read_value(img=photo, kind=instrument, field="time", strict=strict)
4:17:22
